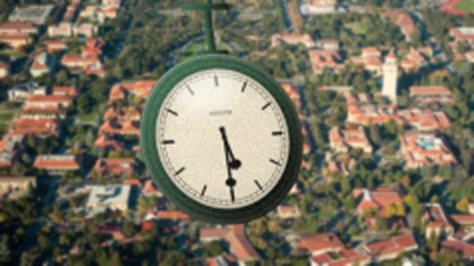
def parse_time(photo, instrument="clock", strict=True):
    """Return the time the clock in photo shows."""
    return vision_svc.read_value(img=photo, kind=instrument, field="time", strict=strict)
5:30
